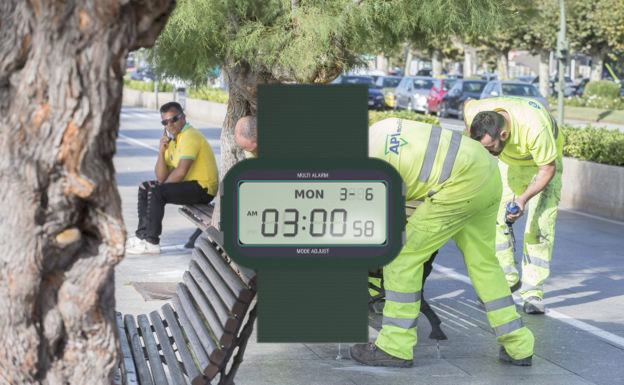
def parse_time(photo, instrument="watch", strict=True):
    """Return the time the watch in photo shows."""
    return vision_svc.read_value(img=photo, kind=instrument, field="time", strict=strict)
3:00:58
